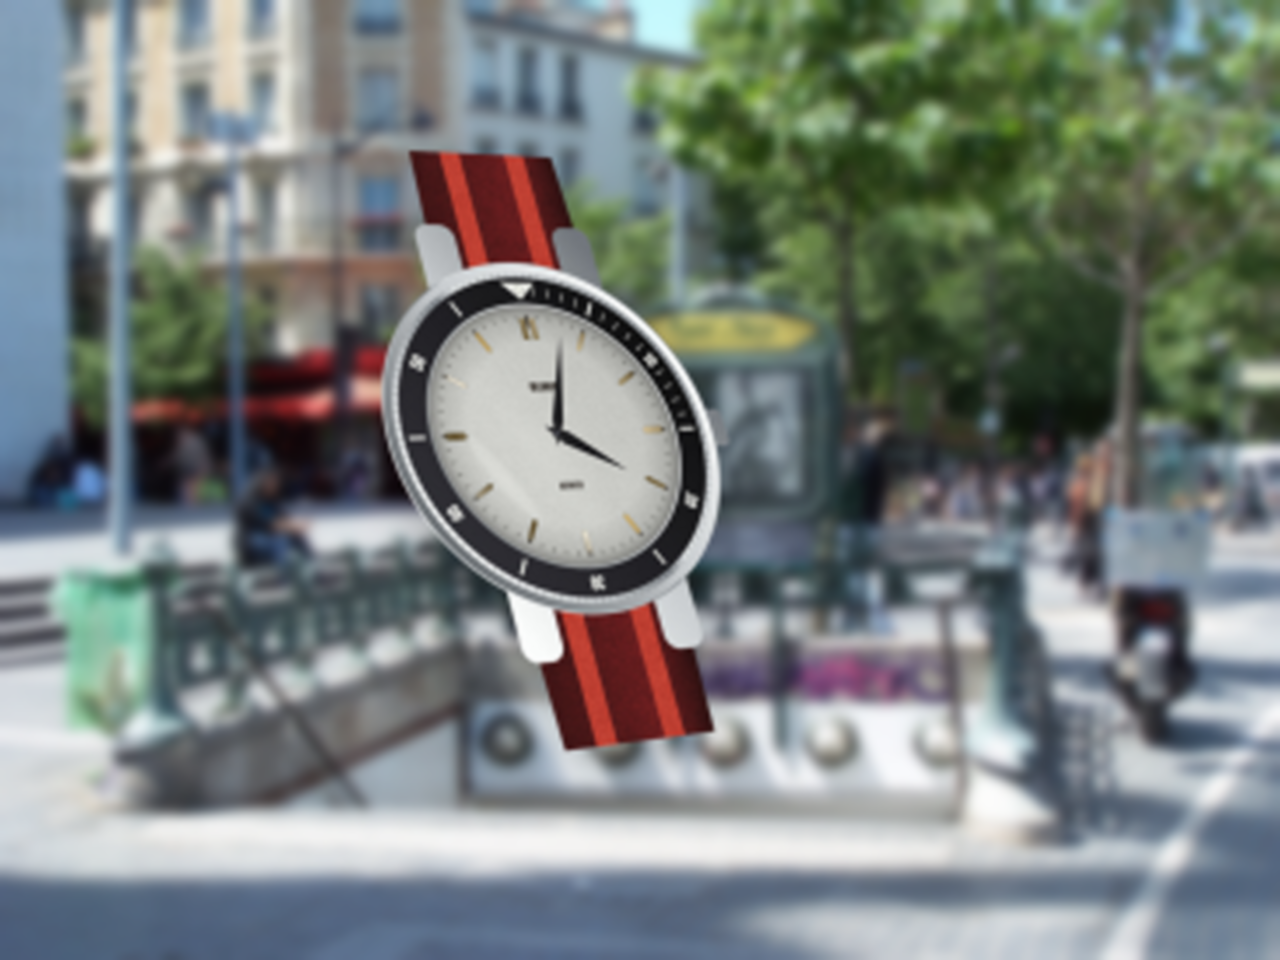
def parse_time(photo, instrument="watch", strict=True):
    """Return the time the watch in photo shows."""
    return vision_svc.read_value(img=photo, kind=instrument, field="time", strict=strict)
4:03
